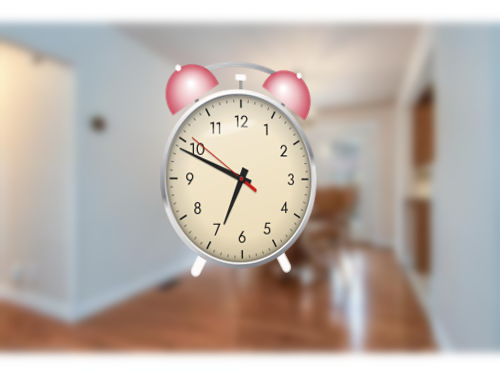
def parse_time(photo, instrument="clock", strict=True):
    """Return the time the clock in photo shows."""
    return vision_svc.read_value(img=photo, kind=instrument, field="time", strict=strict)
6:48:51
